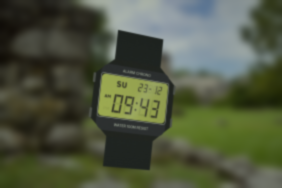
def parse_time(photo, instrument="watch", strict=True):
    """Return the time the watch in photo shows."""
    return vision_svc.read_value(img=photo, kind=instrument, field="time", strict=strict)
9:43
